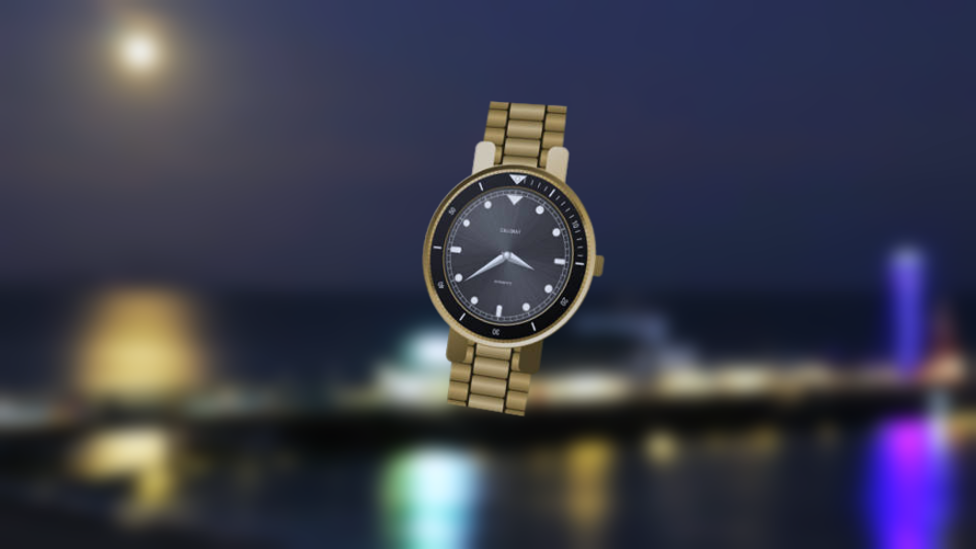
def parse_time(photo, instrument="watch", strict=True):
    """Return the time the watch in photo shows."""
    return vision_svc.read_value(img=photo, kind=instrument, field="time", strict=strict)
3:39
